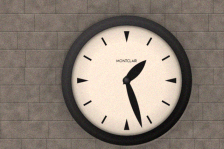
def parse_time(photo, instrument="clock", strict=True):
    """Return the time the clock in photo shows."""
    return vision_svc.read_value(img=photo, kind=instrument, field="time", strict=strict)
1:27
